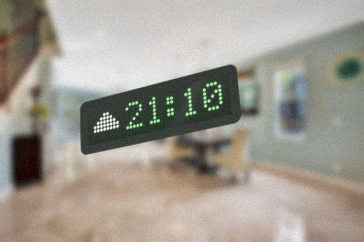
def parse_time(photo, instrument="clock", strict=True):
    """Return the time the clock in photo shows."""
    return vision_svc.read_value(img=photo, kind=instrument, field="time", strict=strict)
21:10
